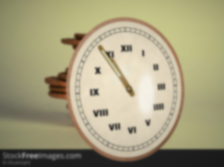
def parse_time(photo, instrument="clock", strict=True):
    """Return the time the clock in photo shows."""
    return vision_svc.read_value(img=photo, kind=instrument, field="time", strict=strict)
10:54
